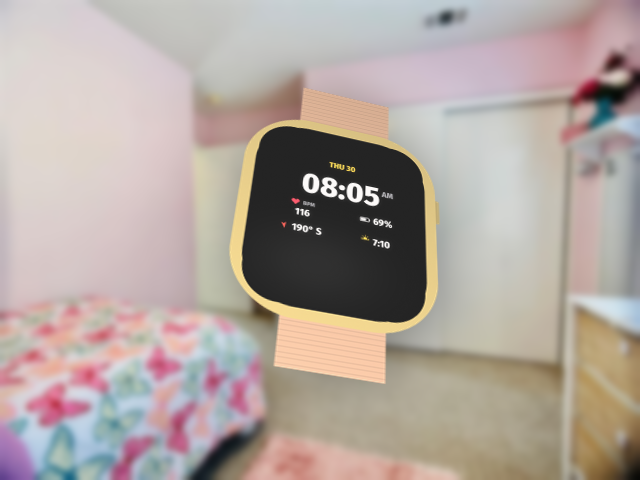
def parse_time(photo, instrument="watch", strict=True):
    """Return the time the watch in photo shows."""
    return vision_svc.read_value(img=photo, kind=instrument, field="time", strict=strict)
8:05
